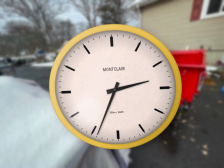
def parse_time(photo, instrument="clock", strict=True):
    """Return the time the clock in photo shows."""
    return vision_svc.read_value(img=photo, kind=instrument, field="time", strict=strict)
2:34
